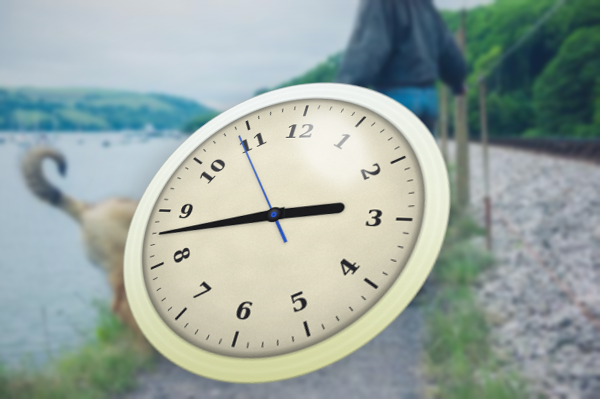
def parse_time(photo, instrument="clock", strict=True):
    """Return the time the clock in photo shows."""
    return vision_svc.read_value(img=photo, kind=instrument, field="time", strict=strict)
2:42:54
